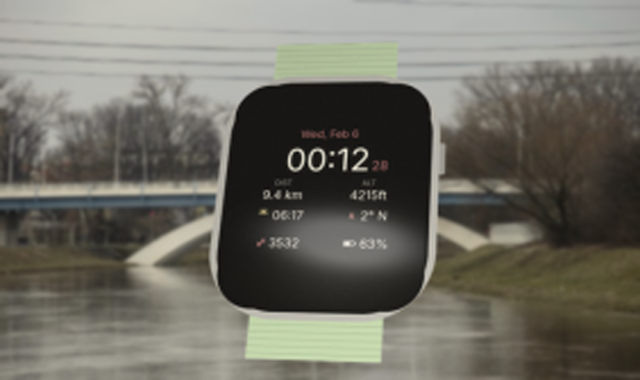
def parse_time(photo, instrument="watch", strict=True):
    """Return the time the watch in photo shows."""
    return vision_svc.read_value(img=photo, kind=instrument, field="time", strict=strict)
0:12
